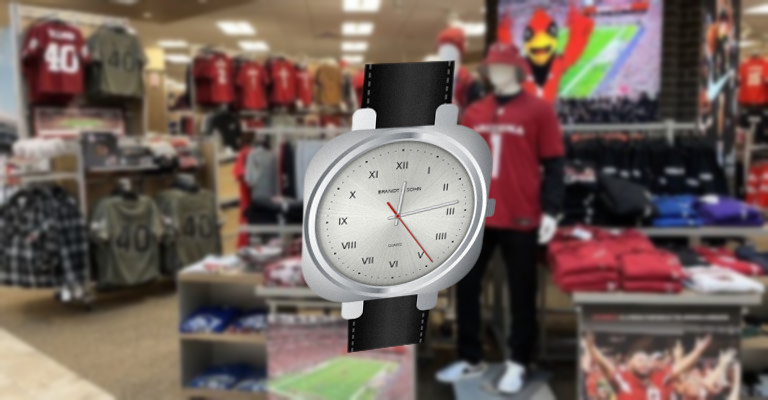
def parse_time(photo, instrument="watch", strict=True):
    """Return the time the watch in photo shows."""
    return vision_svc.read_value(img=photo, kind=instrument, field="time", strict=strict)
12:13:24
